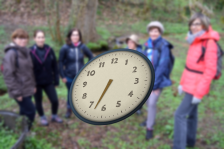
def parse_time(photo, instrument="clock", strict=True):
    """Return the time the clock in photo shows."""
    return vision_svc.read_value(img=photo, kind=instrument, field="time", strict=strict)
6:33
